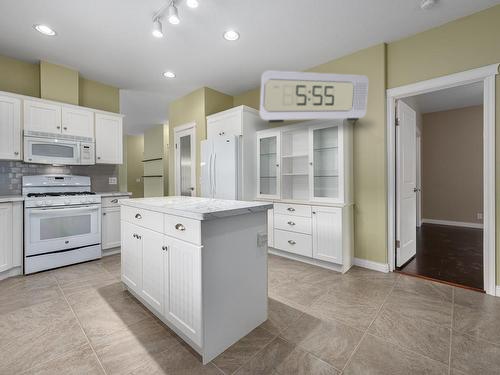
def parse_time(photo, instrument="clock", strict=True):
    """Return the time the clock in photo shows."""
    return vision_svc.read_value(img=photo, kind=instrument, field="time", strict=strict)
5:55
